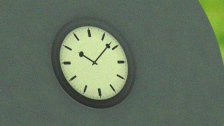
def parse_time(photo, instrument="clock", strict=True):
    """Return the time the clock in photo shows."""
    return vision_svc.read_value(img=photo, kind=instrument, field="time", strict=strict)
10:08
